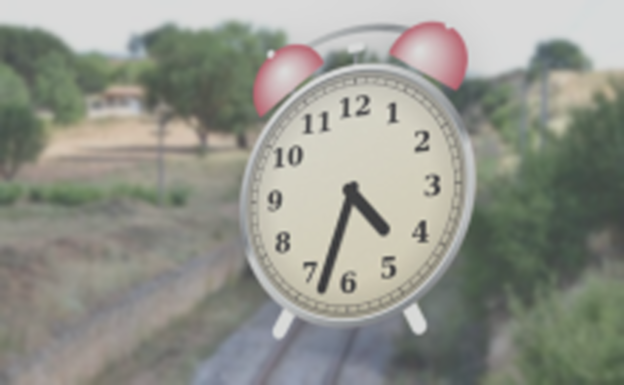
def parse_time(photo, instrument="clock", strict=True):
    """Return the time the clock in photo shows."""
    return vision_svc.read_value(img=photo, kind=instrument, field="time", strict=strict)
4:33
